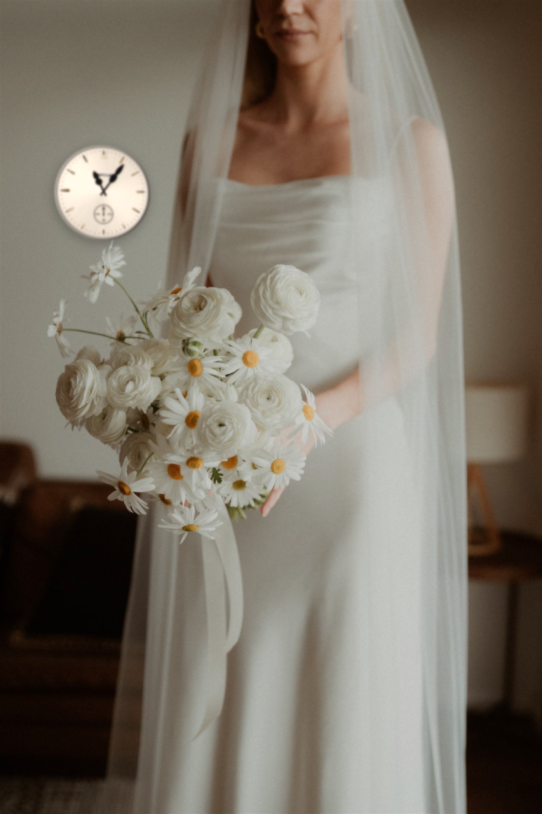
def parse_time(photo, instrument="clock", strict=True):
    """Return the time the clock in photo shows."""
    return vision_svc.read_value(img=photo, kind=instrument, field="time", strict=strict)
11:06
